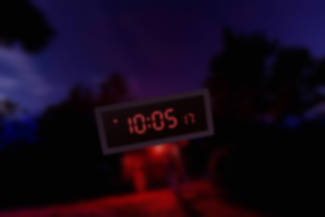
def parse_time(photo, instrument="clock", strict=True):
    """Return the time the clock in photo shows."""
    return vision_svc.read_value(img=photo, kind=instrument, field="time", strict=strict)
10:05
